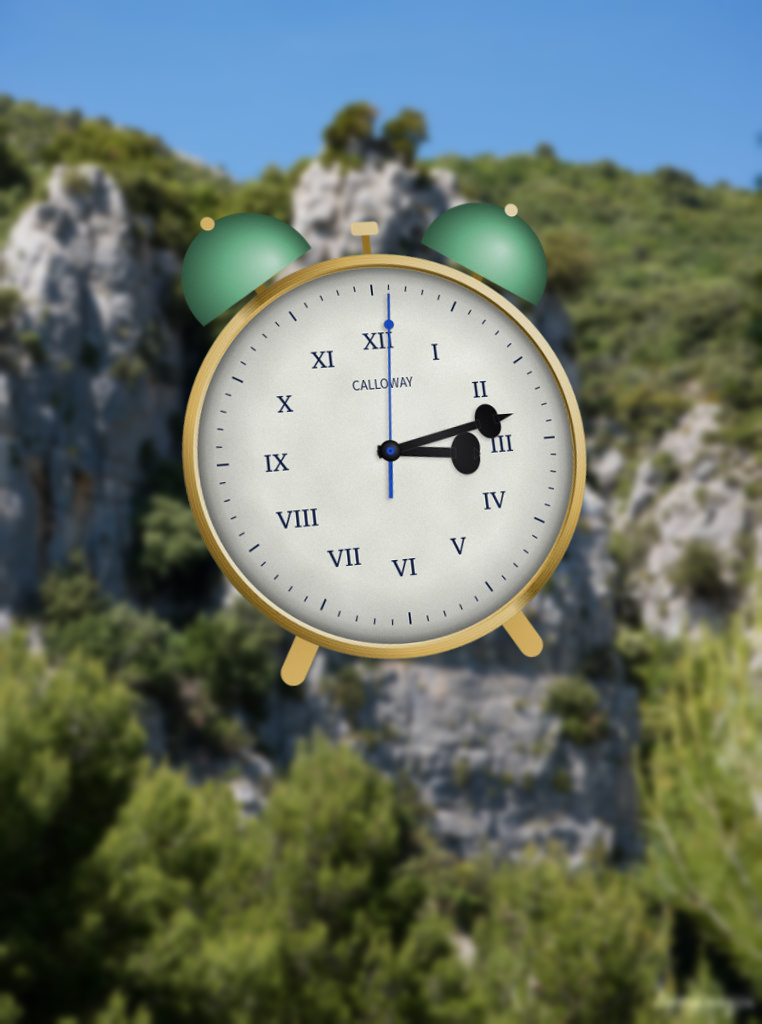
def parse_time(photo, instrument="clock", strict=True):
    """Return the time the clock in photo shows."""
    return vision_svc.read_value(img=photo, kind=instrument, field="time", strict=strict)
3:13:01
